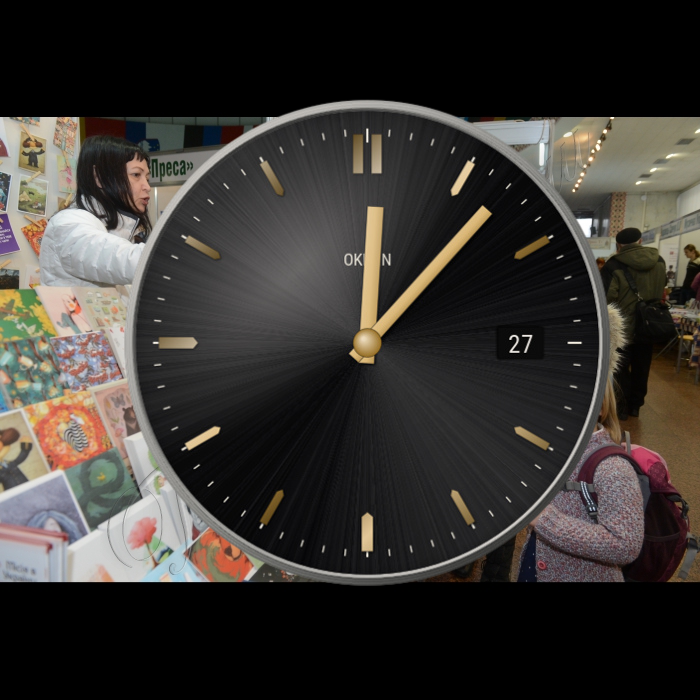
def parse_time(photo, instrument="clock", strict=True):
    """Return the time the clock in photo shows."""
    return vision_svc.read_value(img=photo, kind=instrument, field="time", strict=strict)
12:07
